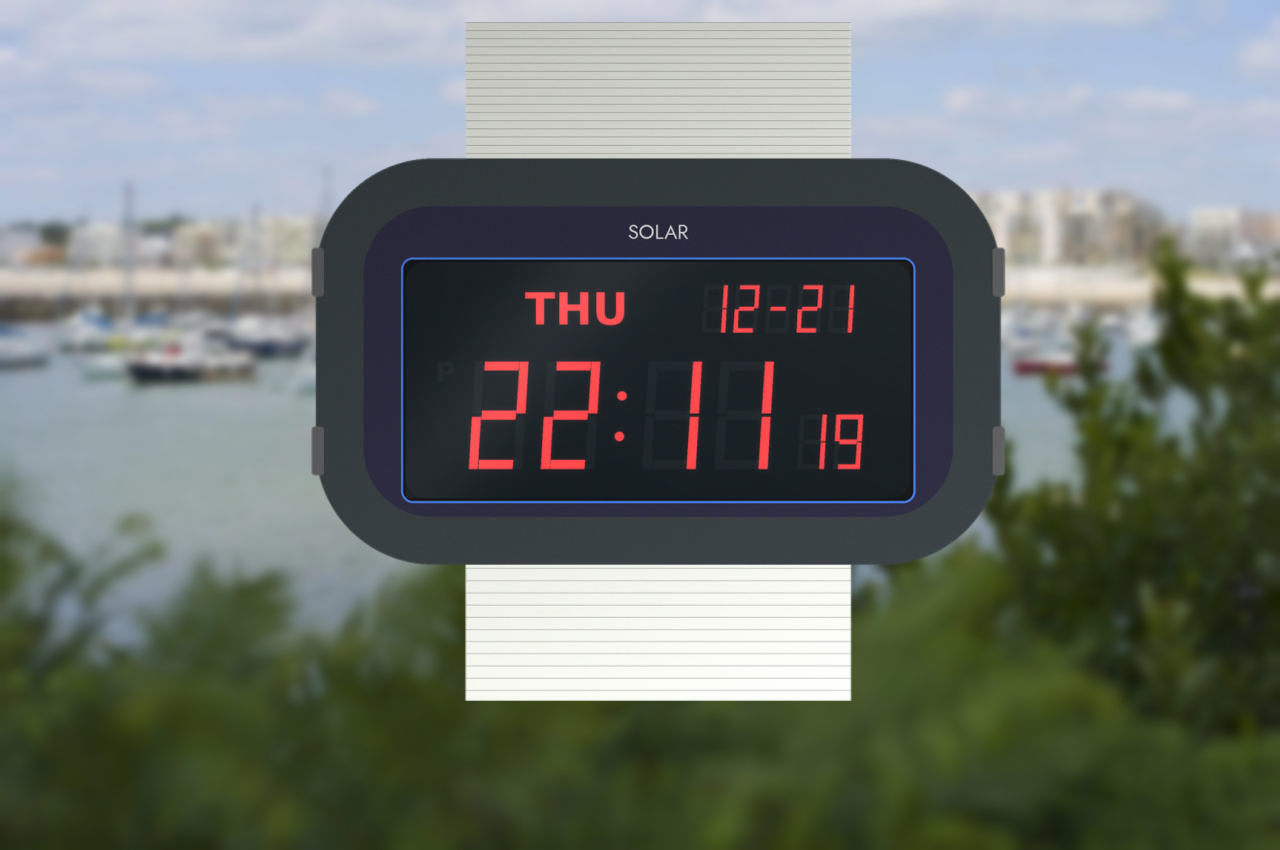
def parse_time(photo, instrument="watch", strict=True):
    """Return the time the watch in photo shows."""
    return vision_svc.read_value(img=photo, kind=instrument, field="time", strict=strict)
22:11:19
